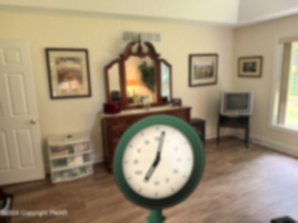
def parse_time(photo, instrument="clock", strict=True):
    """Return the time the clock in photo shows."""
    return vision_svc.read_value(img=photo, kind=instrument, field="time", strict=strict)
7:02
